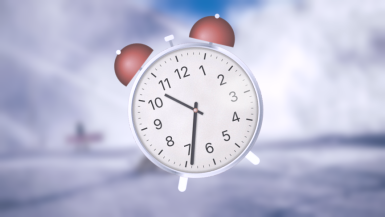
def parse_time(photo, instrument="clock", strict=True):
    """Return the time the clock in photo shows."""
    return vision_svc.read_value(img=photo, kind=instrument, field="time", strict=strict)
10:34
